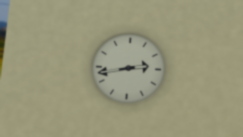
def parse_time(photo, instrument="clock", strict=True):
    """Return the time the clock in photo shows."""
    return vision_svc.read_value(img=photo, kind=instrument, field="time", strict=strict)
2:43
